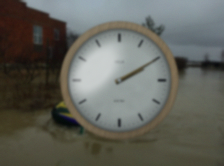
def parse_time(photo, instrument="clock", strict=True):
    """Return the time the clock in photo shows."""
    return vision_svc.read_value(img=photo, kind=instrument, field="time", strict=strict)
2:10
